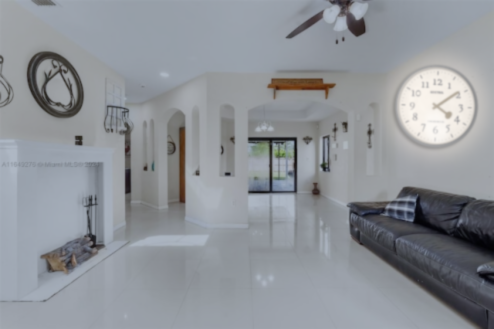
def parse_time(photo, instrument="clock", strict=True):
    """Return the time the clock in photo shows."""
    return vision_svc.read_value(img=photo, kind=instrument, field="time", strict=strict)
4:09
